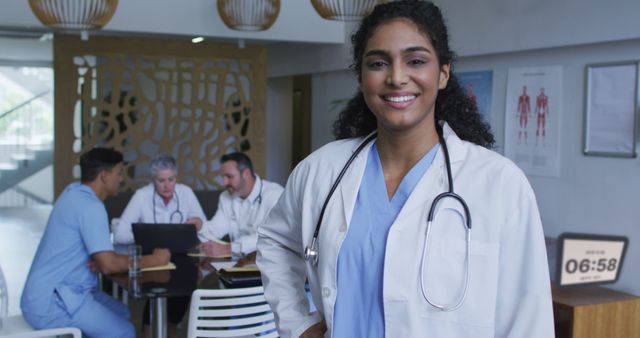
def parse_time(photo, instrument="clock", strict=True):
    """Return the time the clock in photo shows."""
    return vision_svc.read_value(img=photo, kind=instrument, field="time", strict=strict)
6:58
